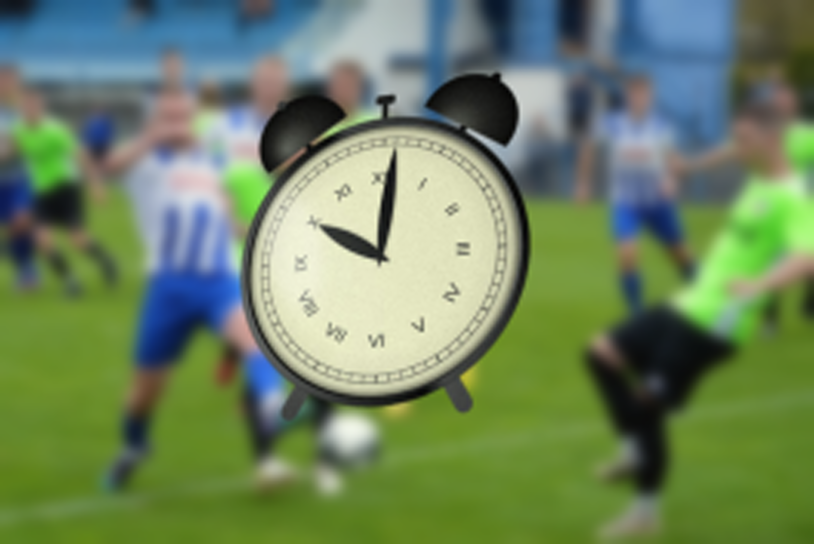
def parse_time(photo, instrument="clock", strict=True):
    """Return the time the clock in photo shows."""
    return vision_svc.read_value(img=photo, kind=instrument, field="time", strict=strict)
10:01
